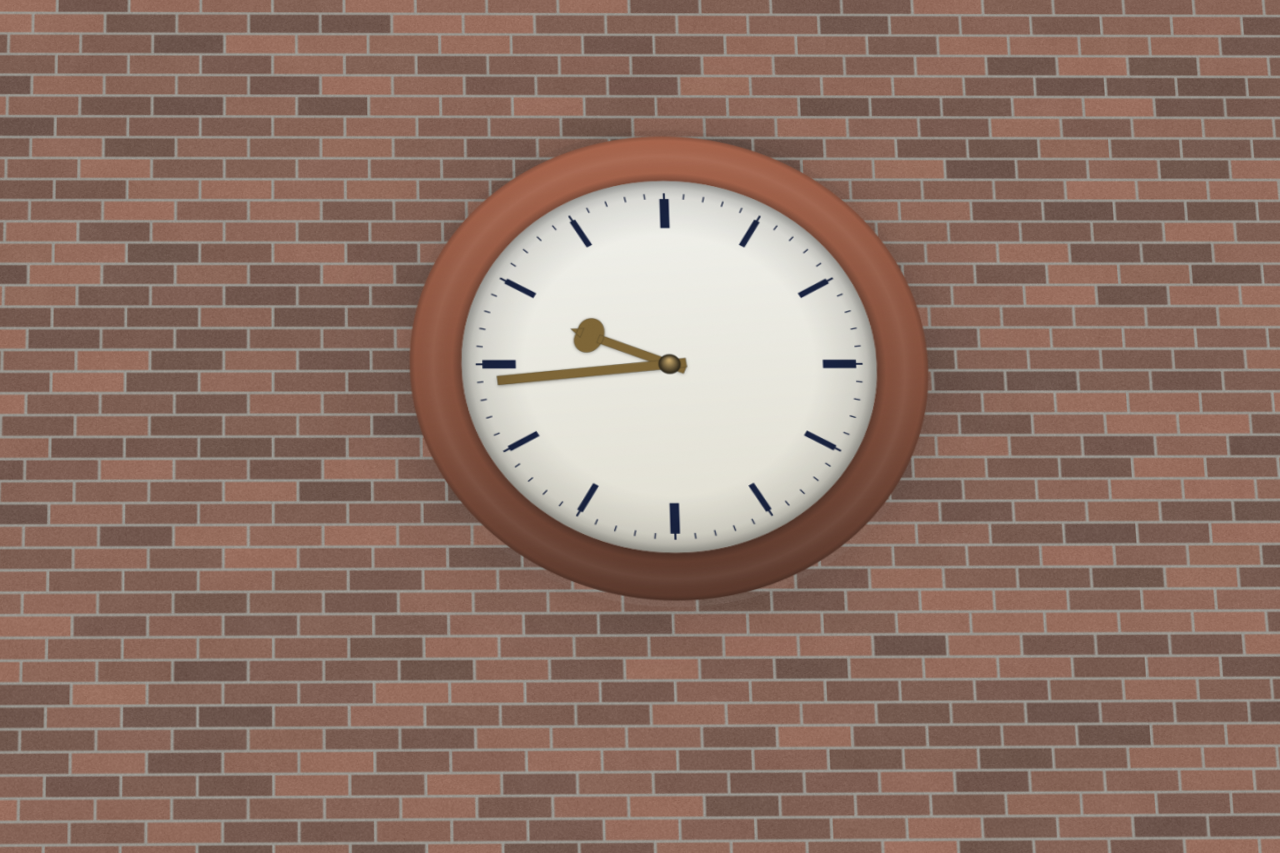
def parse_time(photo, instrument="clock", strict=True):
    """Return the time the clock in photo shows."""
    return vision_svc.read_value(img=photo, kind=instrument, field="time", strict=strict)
9:44
